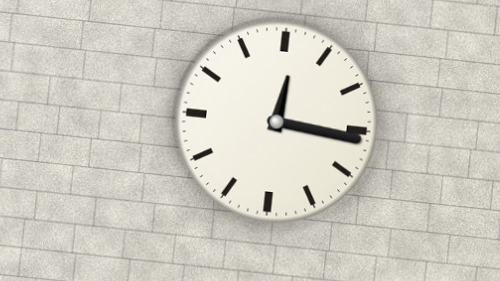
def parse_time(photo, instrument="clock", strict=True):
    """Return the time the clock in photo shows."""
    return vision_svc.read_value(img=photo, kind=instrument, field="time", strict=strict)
12:16
